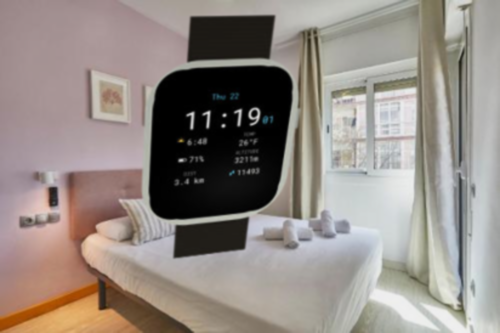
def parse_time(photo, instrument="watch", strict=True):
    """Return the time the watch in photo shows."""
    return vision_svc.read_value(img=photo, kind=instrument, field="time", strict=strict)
11:19
